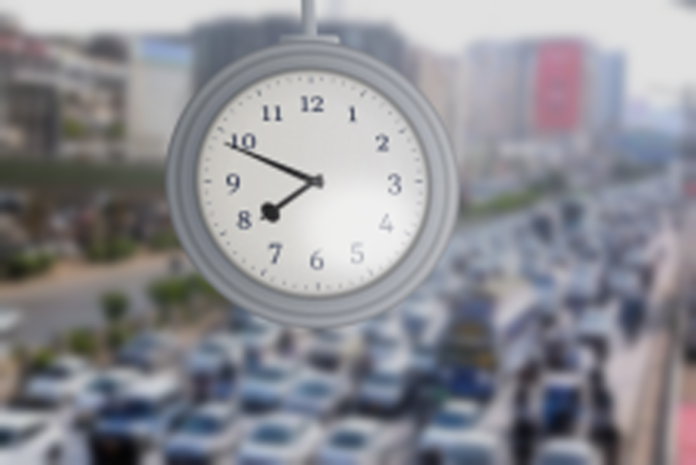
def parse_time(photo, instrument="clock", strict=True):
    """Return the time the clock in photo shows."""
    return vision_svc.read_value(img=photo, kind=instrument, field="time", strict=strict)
7:49
